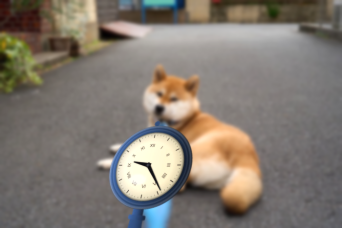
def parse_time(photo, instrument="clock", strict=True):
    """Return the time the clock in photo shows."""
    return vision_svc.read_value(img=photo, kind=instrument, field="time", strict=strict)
9:24
